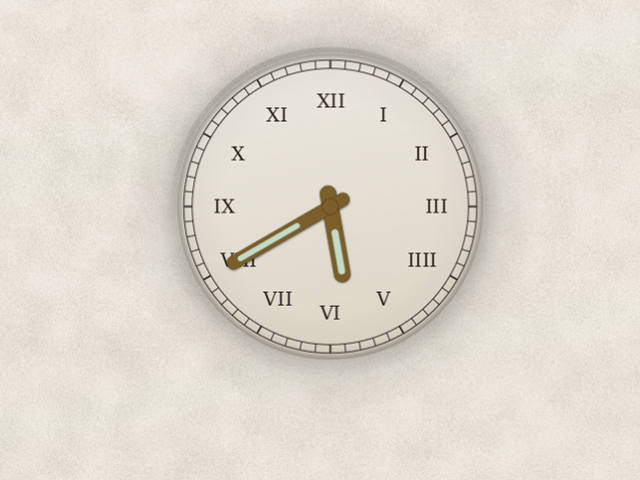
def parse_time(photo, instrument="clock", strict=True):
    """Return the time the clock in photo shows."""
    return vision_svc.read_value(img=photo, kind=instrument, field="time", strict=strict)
5:40
